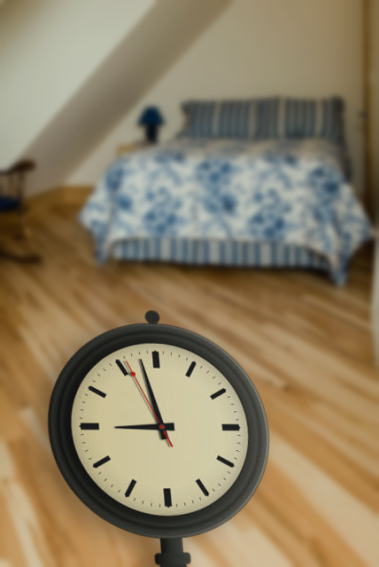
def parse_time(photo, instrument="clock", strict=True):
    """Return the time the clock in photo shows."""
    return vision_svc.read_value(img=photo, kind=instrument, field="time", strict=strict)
8:57:56
